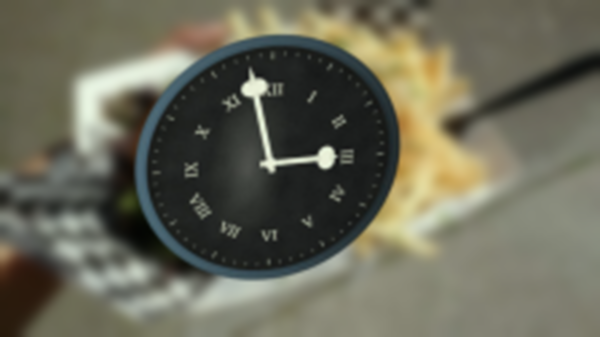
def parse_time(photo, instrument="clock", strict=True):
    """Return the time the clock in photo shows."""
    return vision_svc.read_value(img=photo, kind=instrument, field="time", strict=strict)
2:58
